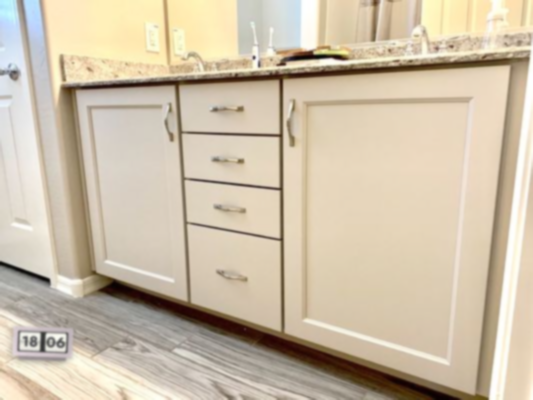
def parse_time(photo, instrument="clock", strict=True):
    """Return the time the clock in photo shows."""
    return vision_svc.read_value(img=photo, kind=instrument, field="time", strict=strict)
18:06
